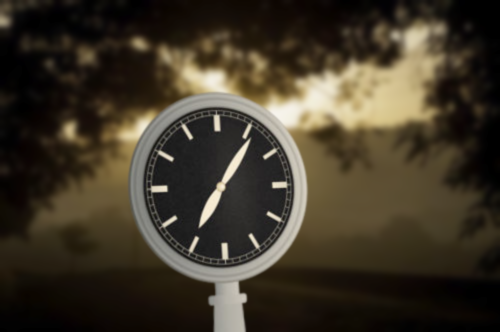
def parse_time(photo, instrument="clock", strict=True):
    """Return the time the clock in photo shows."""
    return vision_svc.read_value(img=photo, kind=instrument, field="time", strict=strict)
7:06
